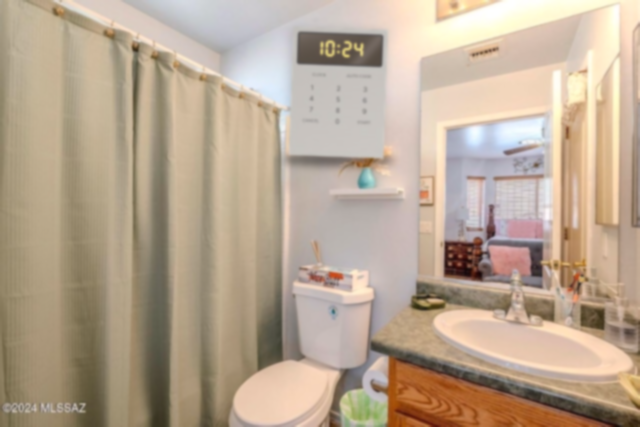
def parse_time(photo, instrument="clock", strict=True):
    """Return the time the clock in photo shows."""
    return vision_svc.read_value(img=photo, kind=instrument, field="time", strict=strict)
10:24
